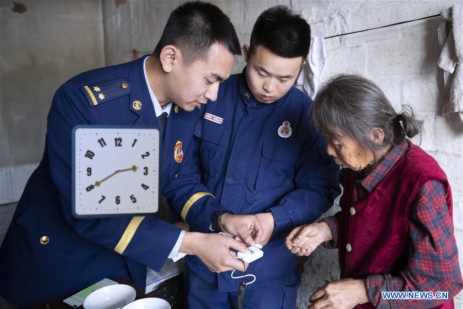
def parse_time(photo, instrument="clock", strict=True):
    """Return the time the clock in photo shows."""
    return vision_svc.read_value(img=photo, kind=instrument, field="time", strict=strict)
2:40
